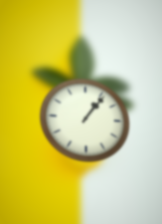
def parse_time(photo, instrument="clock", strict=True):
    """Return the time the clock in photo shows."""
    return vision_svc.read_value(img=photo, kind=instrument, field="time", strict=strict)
1:06
